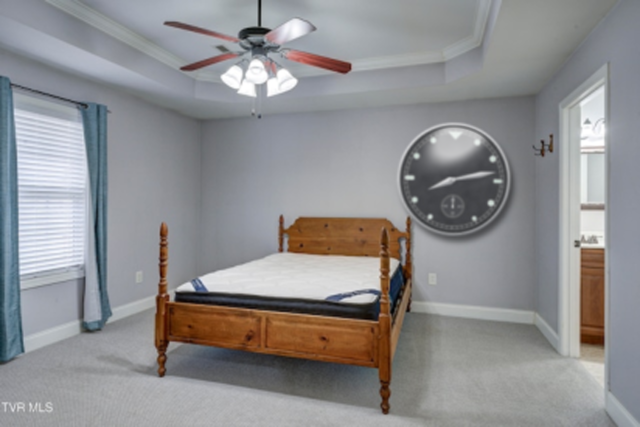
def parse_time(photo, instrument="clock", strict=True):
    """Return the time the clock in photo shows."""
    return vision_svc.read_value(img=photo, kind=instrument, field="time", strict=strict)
8:13
